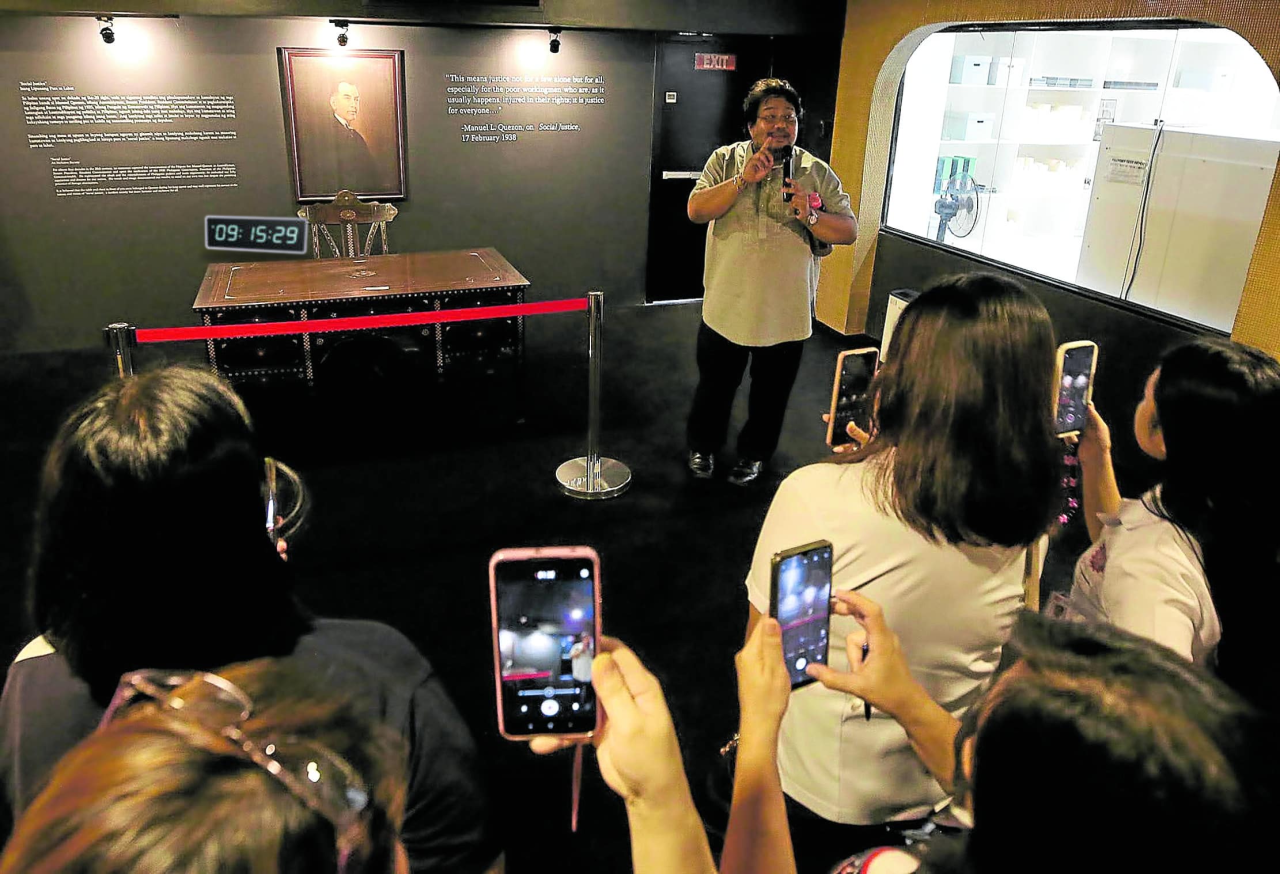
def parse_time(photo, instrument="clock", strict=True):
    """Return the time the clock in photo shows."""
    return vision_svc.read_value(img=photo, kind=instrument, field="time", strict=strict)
9:15:29
